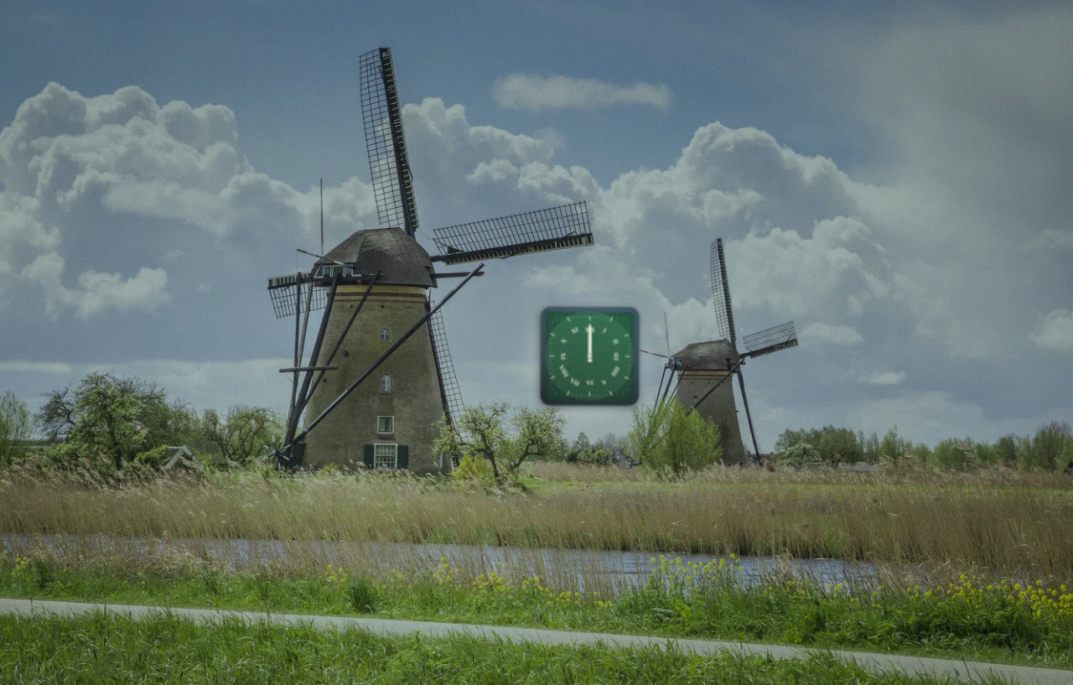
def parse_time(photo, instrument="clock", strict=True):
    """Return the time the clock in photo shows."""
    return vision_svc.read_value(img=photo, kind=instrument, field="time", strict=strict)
12:00
